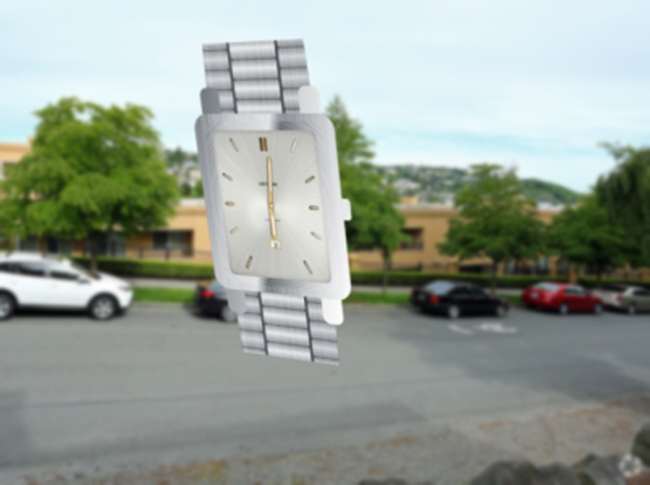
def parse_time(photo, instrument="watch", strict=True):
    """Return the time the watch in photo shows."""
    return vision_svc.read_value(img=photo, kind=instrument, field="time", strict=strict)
6:01
